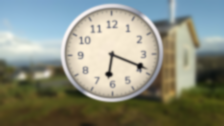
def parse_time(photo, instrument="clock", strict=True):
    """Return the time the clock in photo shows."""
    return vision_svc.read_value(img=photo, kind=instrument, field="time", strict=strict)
6:19
